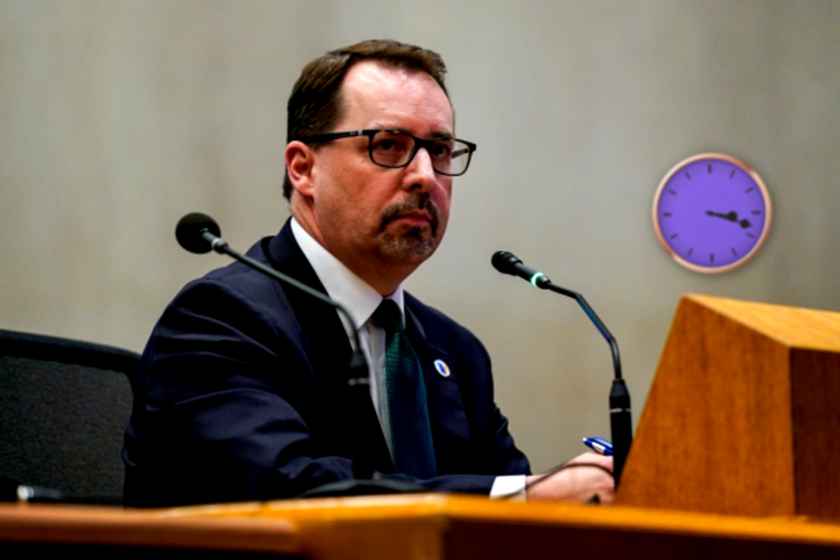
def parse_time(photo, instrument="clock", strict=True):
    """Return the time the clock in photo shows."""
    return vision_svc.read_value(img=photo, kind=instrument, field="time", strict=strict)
3:18
